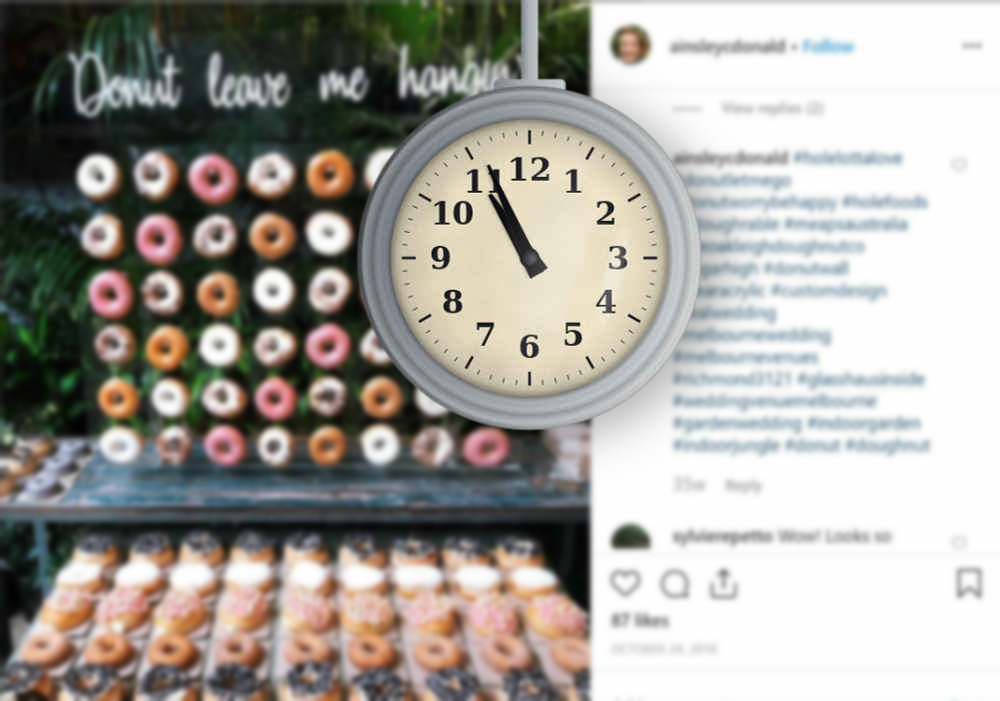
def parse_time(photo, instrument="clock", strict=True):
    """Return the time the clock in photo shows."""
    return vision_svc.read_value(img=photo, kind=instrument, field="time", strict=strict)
10:56
